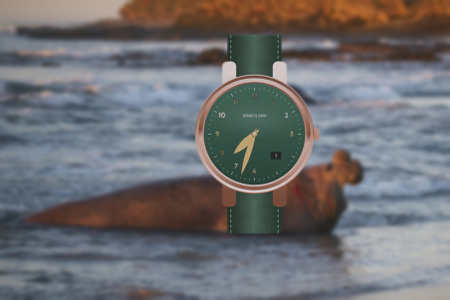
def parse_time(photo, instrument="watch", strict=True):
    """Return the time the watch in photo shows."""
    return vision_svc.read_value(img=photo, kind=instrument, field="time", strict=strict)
7:33
